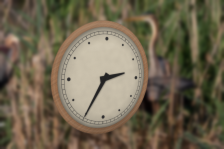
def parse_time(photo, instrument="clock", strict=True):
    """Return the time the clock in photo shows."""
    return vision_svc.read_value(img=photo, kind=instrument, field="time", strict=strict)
2:35
